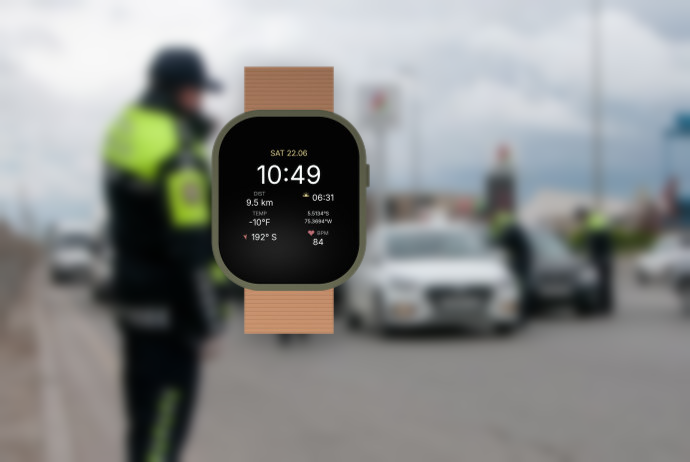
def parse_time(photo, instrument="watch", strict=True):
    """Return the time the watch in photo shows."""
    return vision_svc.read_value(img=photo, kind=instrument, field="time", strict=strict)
10:49
